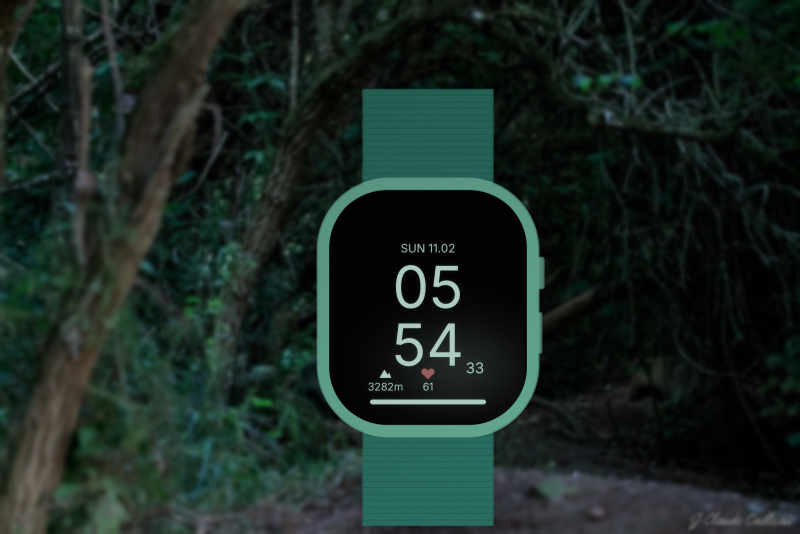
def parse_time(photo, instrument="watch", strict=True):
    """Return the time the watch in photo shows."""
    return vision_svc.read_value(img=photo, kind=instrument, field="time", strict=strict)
5:54:33
